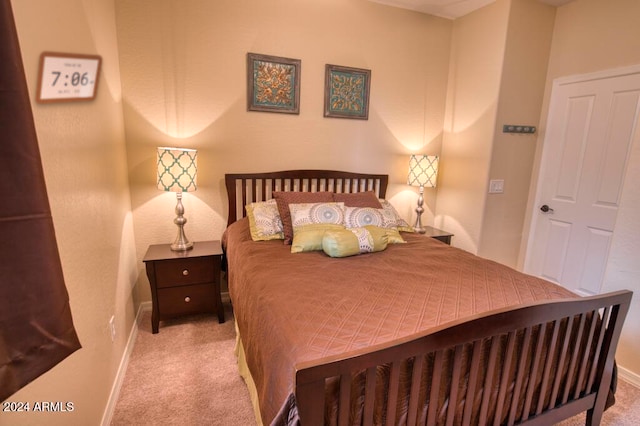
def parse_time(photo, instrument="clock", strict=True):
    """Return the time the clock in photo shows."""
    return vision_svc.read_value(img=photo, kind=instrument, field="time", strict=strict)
7:06
